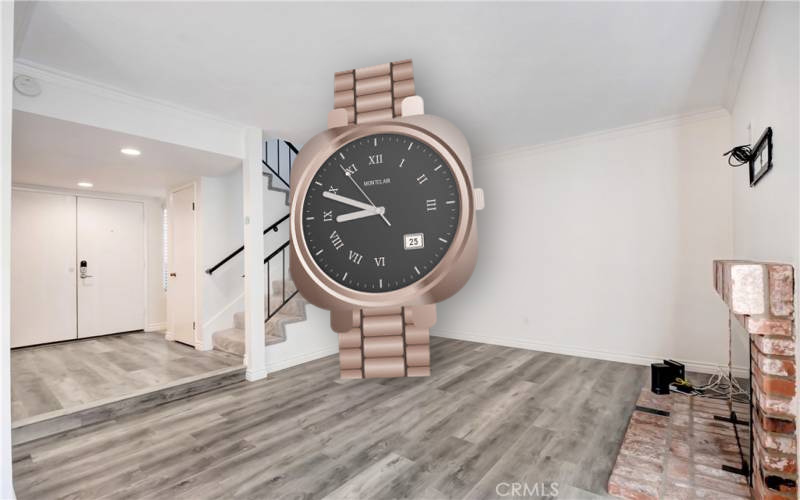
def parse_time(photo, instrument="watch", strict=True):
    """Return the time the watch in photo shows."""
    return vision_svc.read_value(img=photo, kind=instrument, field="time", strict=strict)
8:48:54
